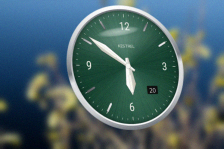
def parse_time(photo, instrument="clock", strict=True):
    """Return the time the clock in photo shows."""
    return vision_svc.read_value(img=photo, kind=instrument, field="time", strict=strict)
5:51
